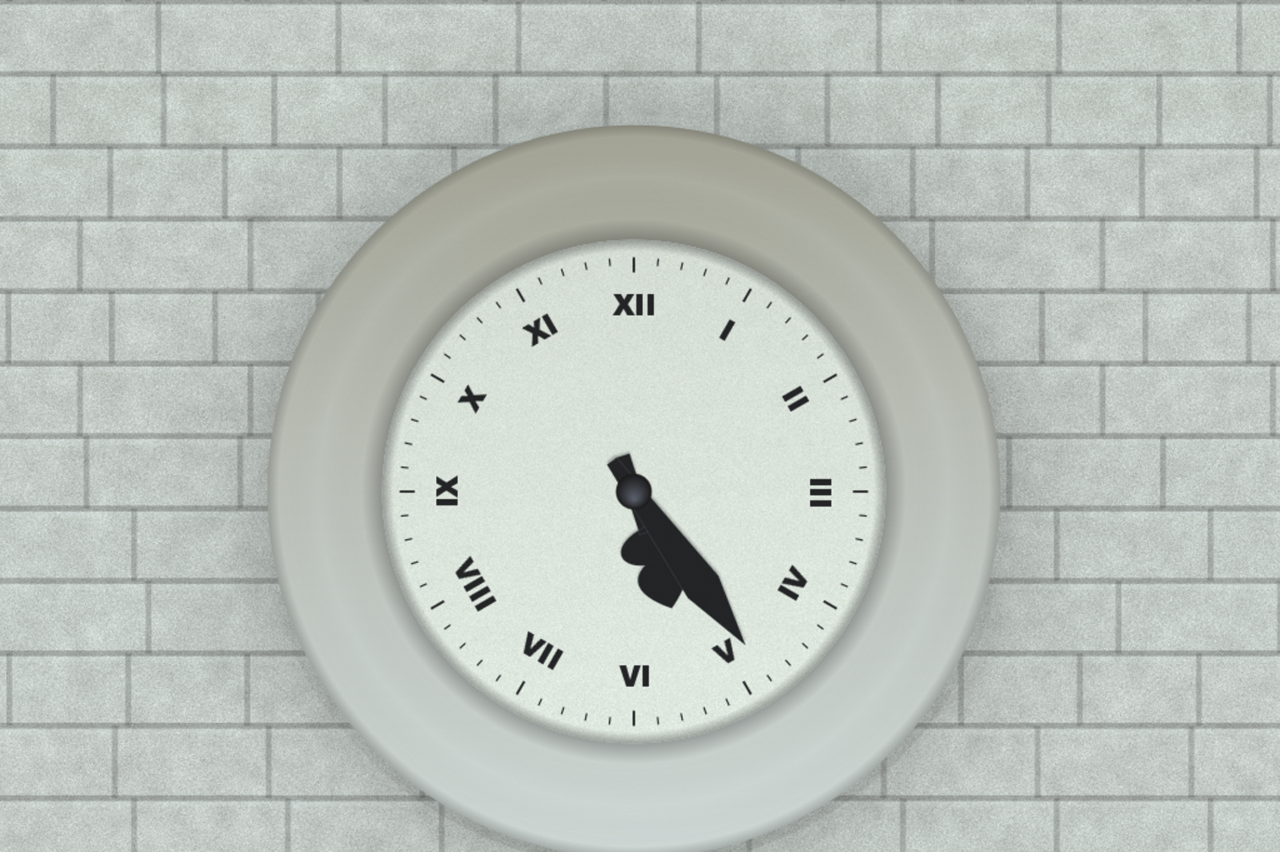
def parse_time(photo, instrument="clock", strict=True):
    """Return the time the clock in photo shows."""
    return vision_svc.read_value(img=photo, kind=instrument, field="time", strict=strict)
5:24
